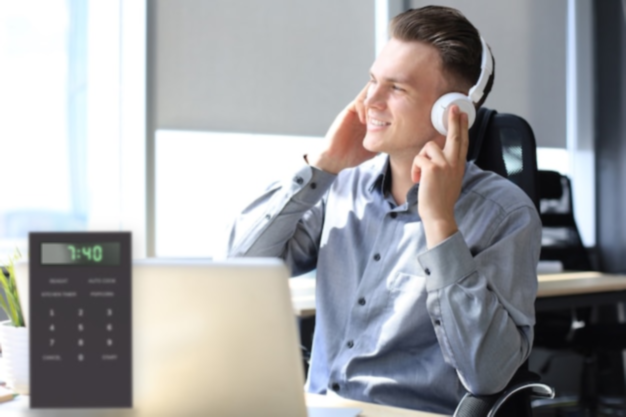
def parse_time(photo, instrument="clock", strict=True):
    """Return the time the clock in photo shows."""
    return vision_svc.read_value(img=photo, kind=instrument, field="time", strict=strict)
7:40
